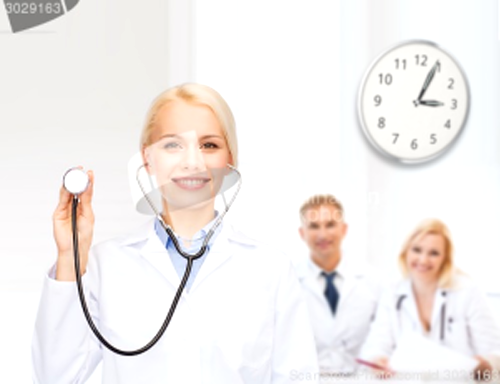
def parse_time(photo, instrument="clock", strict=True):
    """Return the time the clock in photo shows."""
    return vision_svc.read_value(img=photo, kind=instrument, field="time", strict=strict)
3:04
